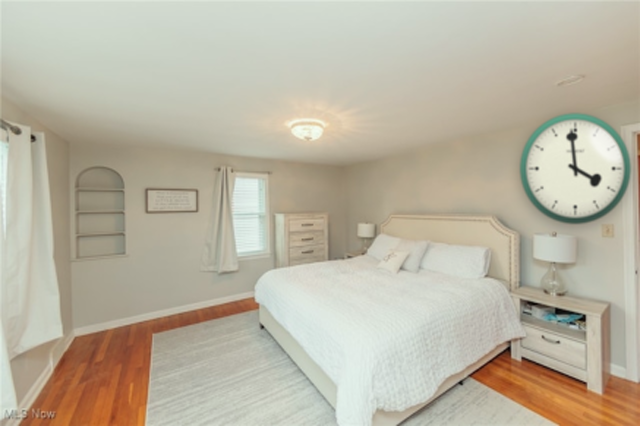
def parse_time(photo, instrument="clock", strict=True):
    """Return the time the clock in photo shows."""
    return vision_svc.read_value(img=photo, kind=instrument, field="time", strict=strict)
3:59
